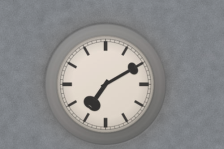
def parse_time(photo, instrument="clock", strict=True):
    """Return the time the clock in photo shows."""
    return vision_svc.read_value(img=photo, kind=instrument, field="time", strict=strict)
7:10
